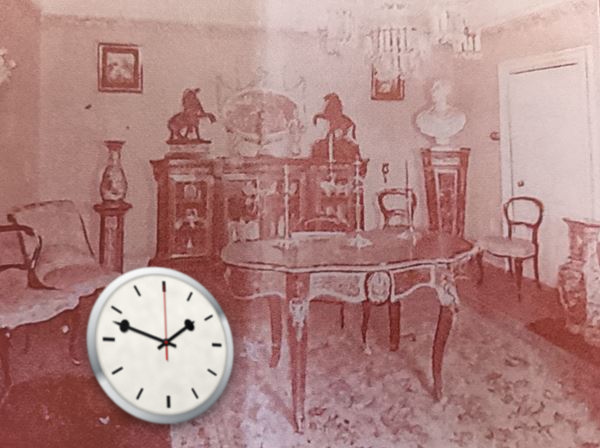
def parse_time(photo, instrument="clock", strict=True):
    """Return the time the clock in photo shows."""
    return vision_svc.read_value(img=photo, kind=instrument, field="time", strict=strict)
1:48:00
